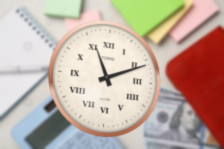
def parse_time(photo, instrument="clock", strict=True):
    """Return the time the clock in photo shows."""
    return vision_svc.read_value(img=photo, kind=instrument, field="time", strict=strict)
11:11
